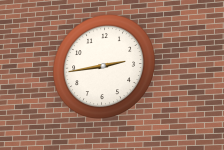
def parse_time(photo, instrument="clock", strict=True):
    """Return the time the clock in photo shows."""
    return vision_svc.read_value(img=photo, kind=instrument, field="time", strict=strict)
2:44
